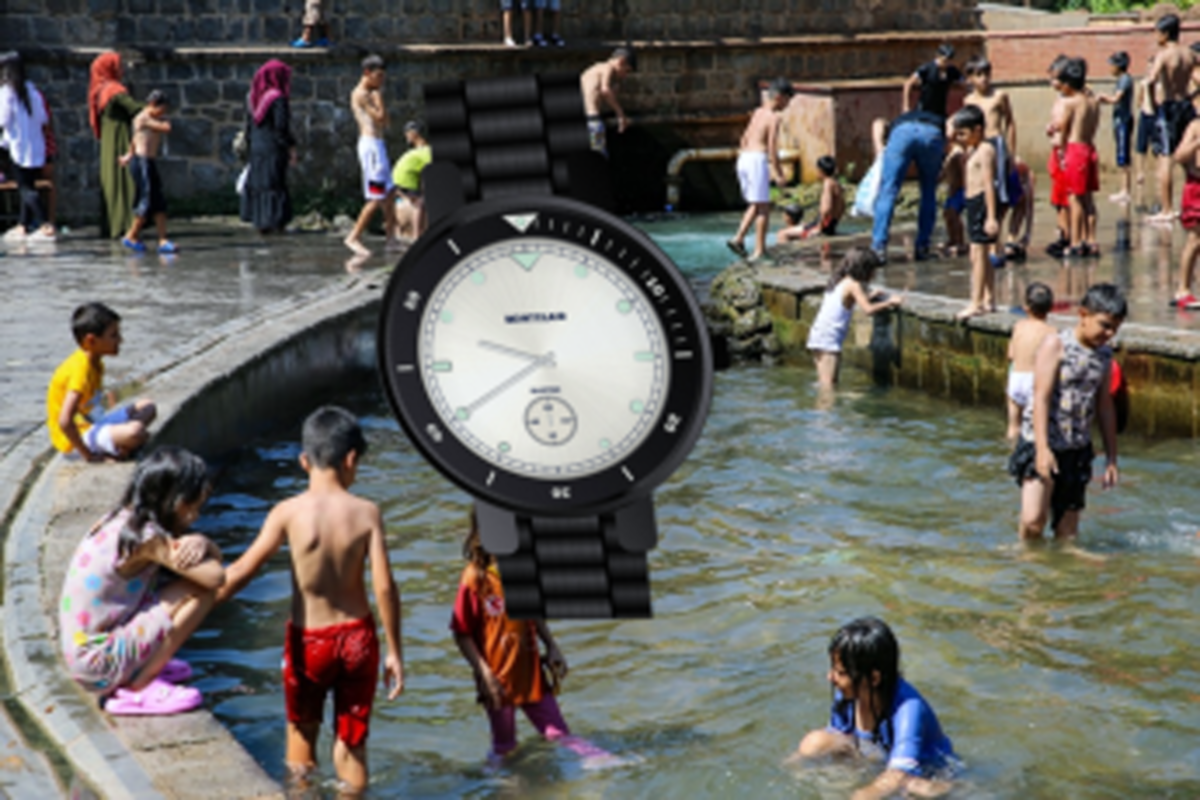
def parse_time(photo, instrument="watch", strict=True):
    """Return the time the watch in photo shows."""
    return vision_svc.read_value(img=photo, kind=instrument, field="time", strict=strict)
9:40
